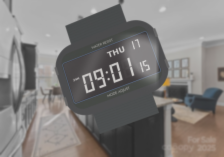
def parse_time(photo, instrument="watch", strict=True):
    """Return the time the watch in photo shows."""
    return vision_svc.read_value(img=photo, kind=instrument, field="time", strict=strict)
9:01:15
